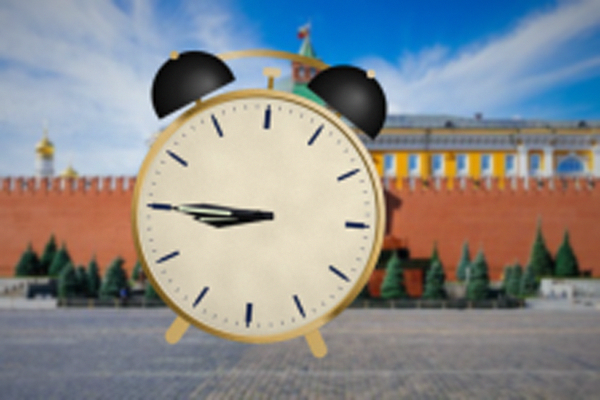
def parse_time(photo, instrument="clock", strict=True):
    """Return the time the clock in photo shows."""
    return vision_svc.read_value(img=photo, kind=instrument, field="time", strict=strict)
8:45
